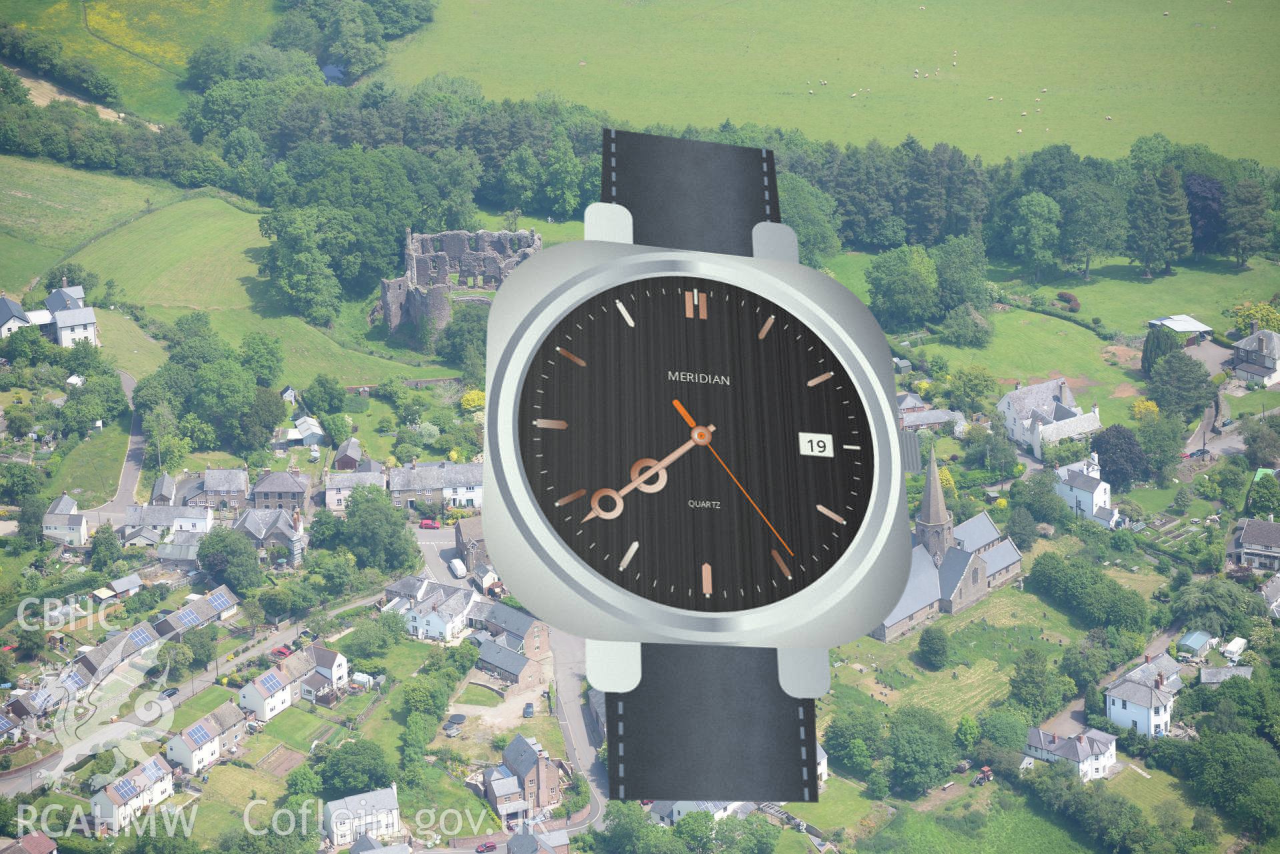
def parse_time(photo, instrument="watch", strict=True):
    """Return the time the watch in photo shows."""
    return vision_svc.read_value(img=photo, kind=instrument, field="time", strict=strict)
7:38:24
